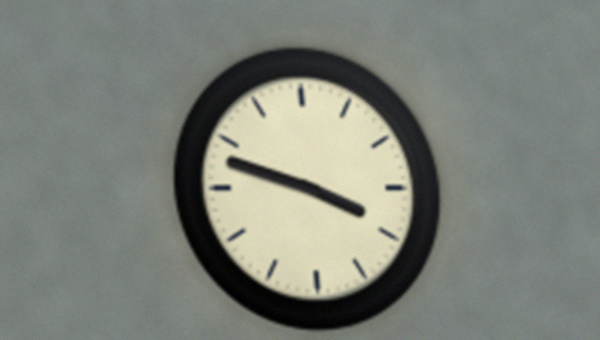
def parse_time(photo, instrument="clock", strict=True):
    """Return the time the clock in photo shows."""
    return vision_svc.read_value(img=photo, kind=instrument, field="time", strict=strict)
3:48
